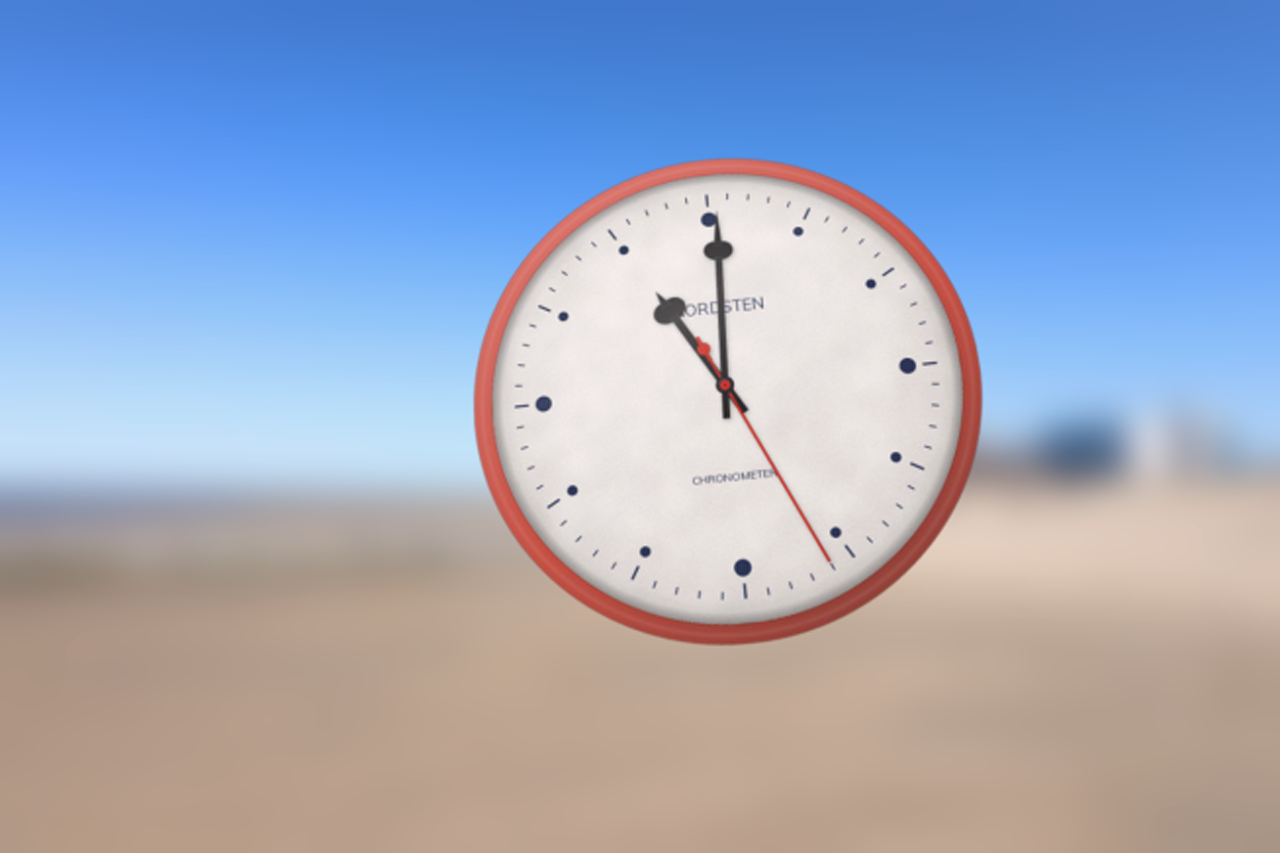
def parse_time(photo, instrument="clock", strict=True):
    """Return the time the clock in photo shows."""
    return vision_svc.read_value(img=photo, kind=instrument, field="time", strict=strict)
11:00:26
